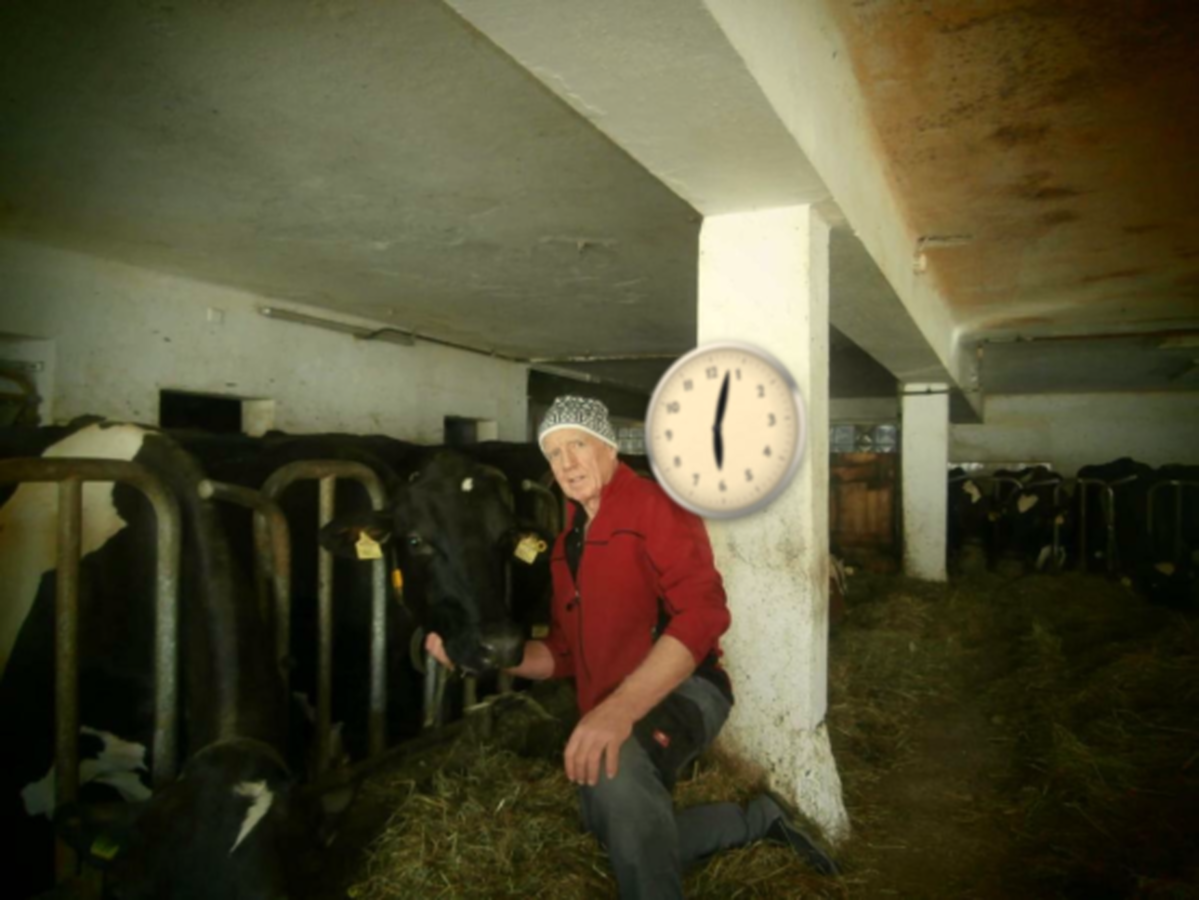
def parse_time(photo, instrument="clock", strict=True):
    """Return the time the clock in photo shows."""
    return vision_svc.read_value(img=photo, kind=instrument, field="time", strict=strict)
6:03
